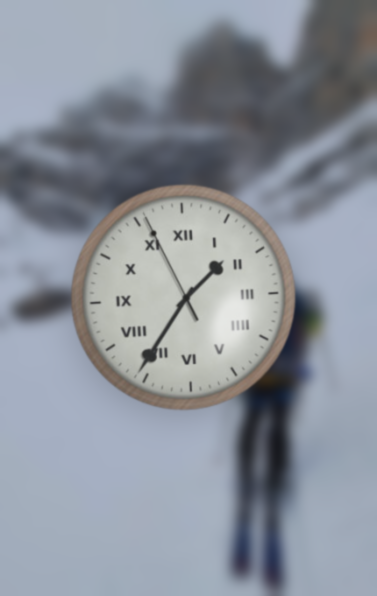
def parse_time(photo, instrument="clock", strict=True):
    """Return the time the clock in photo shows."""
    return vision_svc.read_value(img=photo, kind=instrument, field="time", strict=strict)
1:35:56
